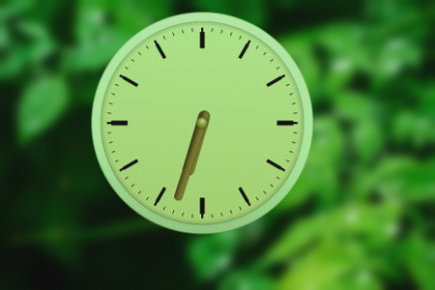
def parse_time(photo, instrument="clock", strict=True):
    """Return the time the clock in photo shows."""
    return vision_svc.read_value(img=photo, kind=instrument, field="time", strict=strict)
6:33
